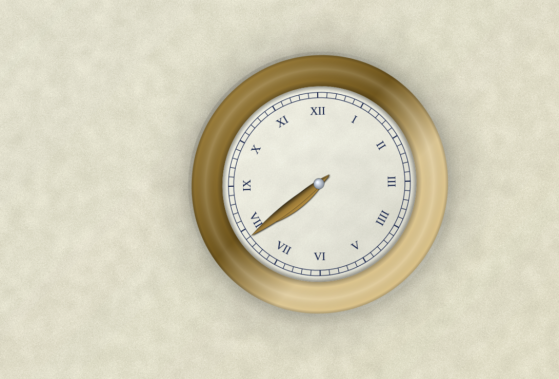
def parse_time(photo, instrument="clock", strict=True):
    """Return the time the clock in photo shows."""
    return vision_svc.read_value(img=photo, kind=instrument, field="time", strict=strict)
7:39
